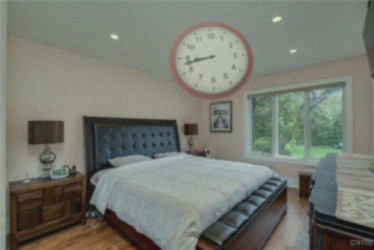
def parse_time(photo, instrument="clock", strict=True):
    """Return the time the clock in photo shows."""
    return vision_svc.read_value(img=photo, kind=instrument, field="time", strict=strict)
8:43
